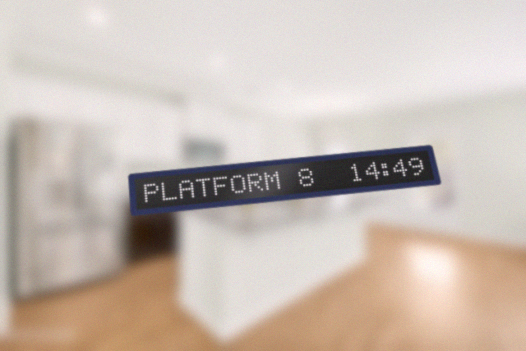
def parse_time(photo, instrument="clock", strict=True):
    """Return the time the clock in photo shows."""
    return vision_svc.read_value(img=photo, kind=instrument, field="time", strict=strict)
14:49
